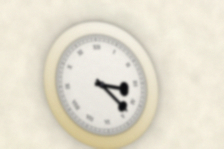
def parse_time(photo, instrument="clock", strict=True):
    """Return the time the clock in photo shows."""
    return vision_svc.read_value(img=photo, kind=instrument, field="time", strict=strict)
3:23
